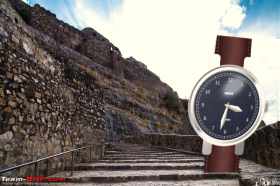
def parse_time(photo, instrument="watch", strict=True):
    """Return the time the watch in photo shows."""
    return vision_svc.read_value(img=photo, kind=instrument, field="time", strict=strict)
3:32
